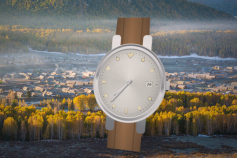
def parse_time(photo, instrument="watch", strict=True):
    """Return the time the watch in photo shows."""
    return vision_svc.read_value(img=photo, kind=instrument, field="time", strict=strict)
7:37
